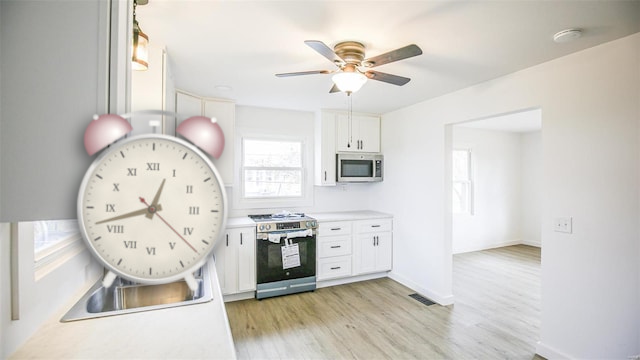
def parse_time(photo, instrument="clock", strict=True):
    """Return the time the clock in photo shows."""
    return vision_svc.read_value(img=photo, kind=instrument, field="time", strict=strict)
12:42:22
